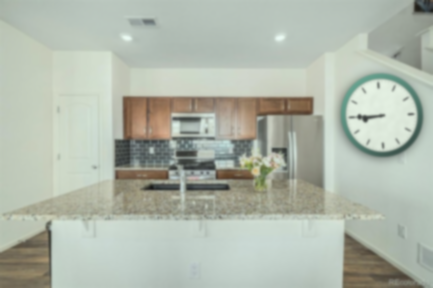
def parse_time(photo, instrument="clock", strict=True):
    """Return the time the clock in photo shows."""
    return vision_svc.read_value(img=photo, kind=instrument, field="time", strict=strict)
8:45
